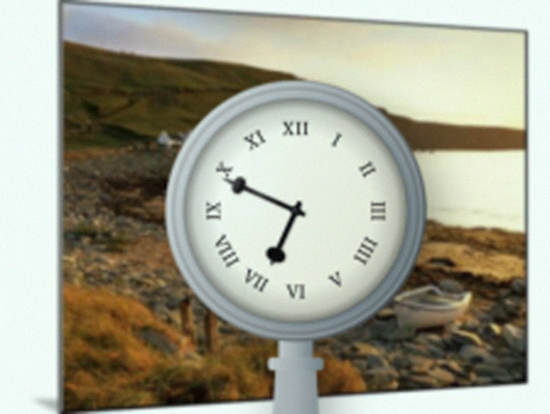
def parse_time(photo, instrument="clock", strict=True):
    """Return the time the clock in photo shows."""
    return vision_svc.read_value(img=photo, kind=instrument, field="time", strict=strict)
6:49
